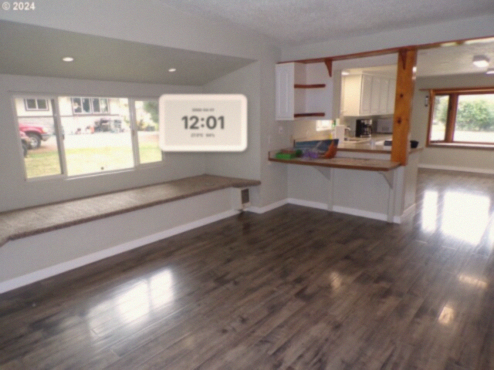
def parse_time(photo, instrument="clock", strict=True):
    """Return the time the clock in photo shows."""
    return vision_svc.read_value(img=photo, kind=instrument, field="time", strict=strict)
12:01
